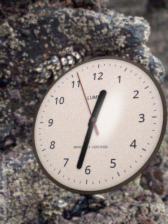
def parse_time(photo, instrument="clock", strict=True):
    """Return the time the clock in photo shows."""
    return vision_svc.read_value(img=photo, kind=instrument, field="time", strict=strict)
12:31:56
